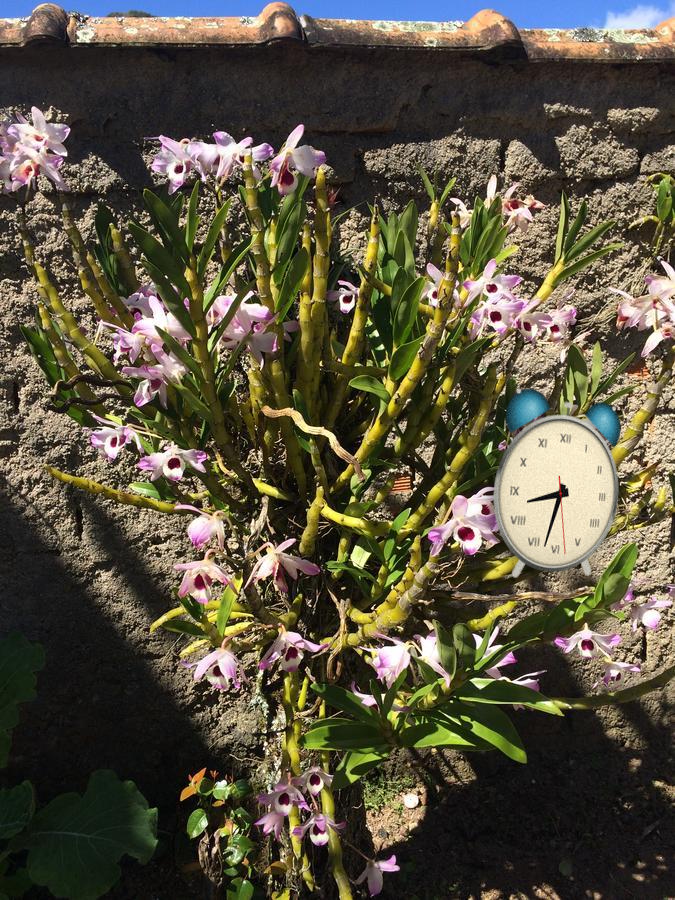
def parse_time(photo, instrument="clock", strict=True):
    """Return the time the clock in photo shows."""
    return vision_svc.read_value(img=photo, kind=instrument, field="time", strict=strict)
8:32:28
